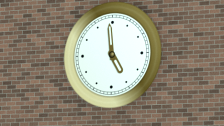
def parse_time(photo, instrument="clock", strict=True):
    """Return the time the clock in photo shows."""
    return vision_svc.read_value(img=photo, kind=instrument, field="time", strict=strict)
4:59
